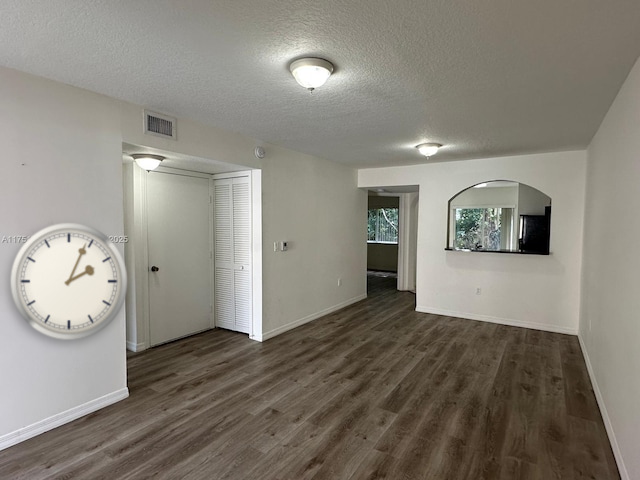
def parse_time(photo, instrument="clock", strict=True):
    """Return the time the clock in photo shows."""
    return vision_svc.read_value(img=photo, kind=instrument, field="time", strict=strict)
2:04
